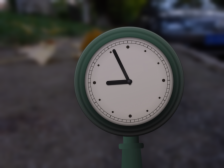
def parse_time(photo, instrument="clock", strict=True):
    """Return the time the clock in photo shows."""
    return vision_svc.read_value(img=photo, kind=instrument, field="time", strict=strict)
8:56
